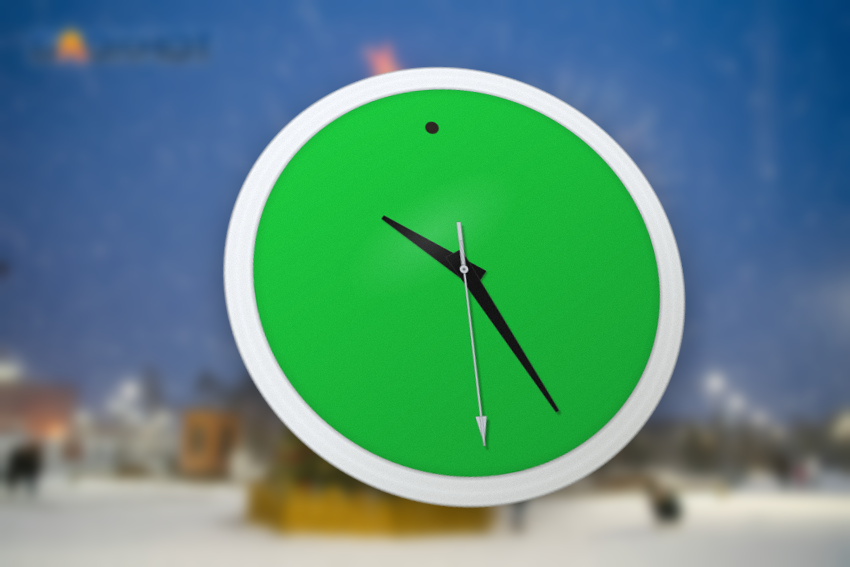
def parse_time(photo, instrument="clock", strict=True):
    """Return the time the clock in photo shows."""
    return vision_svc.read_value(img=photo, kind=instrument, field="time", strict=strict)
10:26:31
